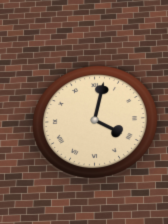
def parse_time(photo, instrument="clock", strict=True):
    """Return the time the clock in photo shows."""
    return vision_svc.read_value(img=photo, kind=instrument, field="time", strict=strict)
4:02
